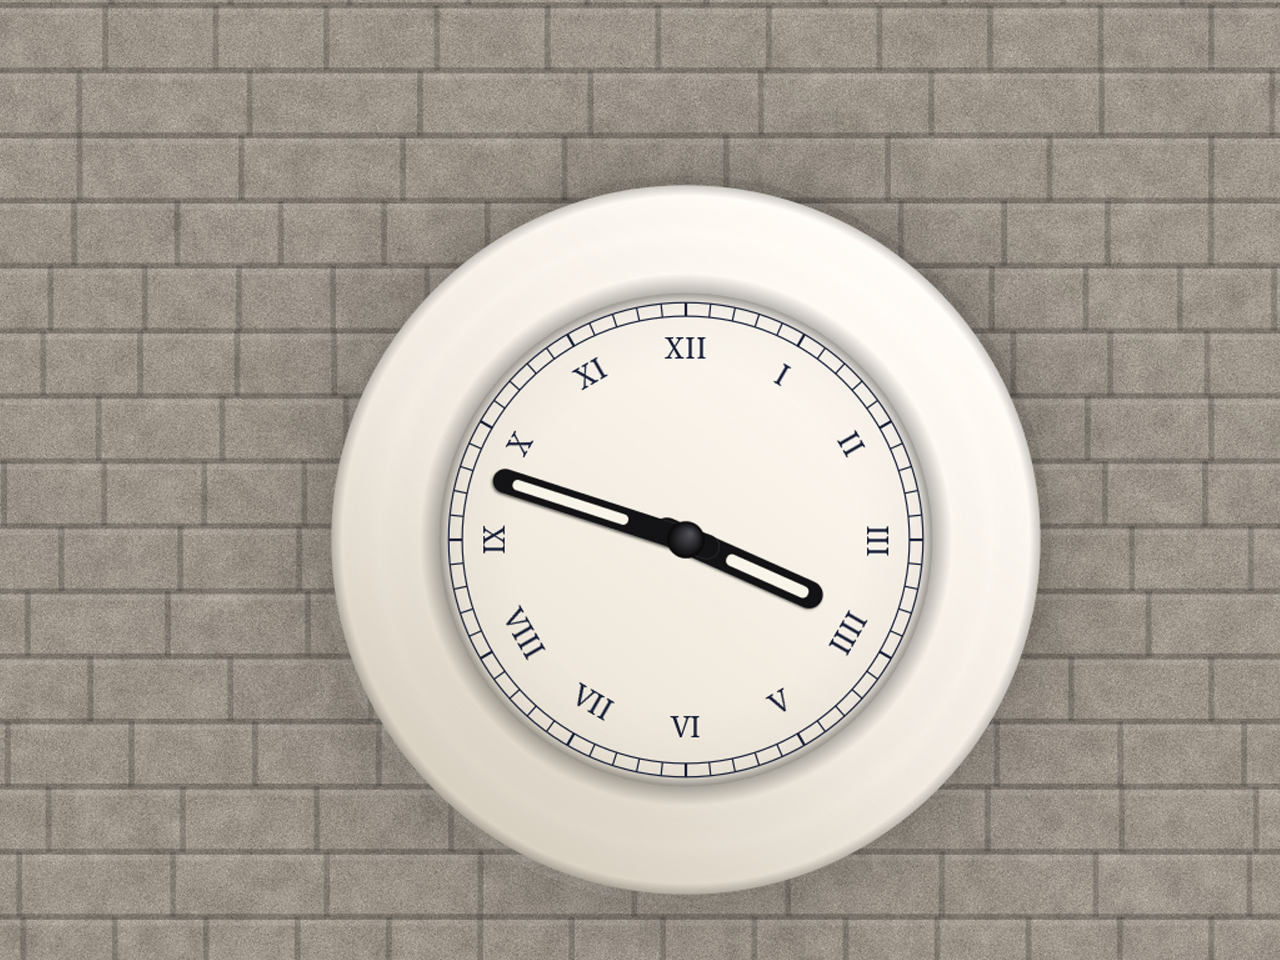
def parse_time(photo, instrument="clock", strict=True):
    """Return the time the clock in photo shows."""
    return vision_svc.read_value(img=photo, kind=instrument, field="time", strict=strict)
3:48
